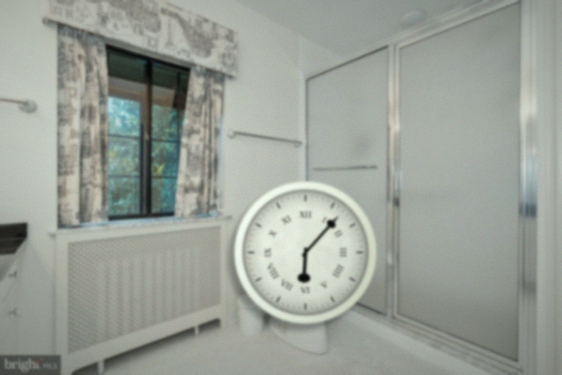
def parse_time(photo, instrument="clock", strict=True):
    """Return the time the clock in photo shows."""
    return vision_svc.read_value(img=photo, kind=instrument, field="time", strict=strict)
6:07
